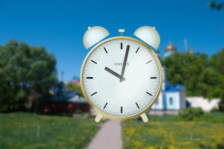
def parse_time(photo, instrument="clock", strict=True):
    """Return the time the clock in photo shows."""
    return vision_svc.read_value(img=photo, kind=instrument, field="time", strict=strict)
10:02
